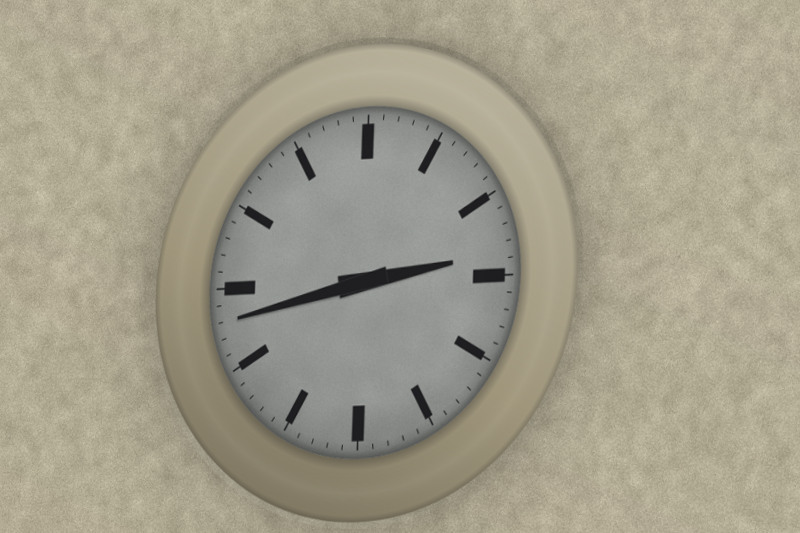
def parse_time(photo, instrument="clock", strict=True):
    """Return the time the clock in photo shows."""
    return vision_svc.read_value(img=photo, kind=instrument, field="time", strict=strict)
2:43
